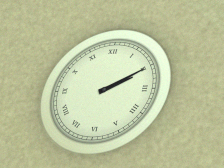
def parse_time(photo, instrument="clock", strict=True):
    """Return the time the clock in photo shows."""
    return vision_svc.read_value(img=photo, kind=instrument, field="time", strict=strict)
2:10
